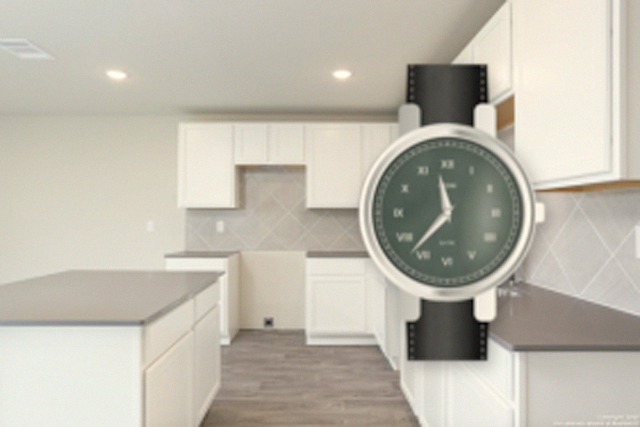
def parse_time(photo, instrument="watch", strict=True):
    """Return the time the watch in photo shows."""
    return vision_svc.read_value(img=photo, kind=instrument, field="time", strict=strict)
11:37
